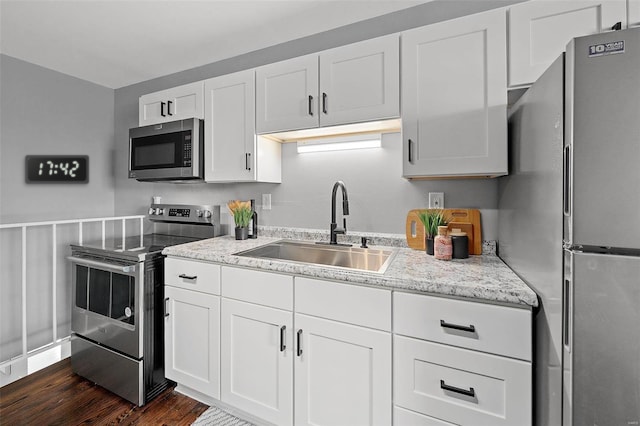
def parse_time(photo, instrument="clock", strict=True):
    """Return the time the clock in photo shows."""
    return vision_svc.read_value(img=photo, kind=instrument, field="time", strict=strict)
17:42
